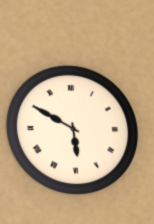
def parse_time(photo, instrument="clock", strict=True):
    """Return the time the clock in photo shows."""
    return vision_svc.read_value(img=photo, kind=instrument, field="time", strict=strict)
5:50
